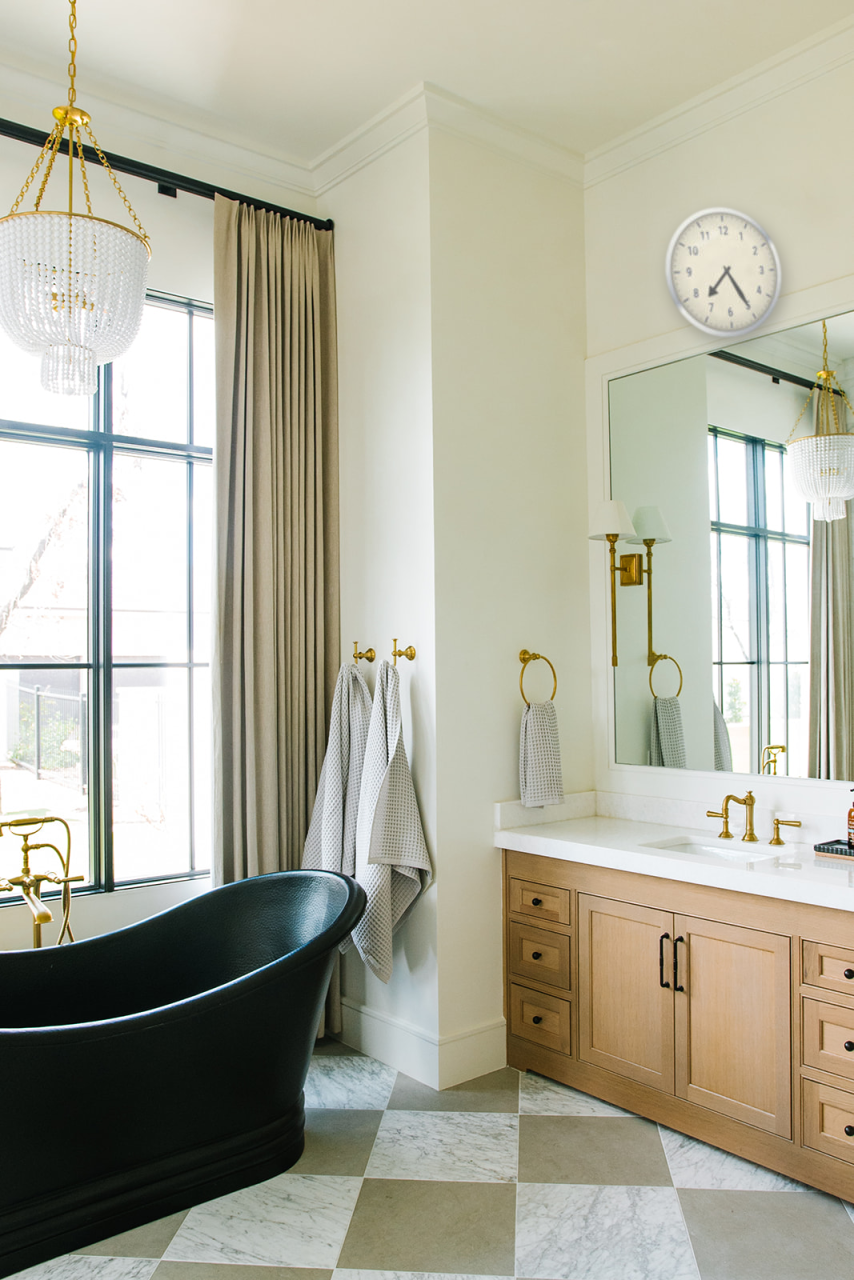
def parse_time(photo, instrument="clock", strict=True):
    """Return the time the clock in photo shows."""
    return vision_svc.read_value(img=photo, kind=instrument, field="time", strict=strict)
7:25
